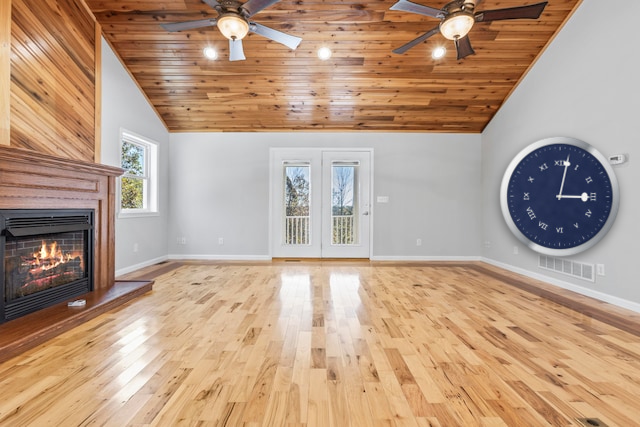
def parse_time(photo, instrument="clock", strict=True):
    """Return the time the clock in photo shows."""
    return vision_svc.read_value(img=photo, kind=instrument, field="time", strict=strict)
3:02
